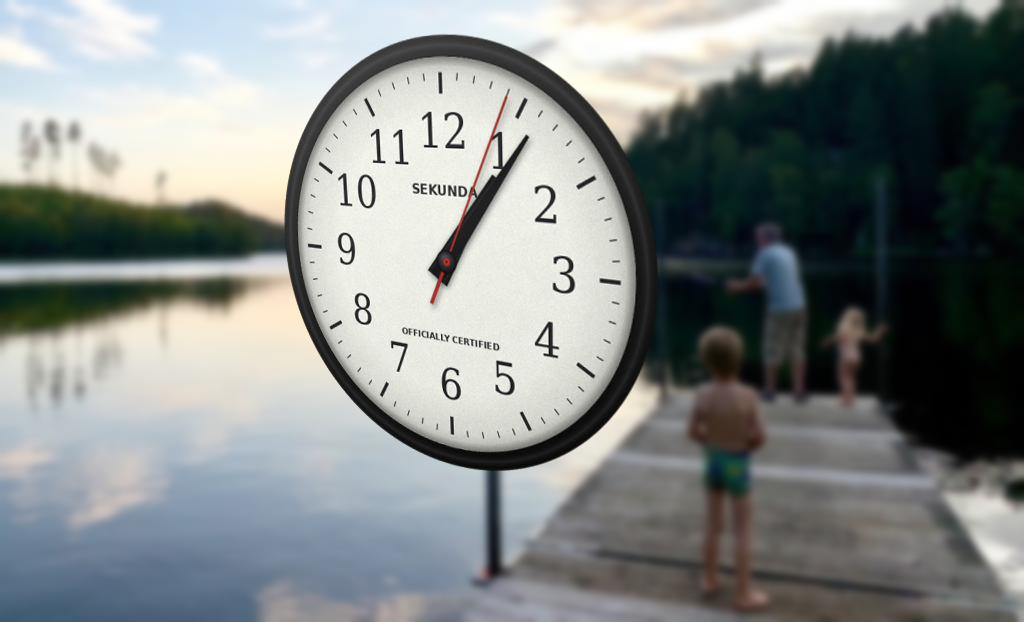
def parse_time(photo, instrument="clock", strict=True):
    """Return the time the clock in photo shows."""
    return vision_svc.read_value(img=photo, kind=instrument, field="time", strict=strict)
1:06:04
